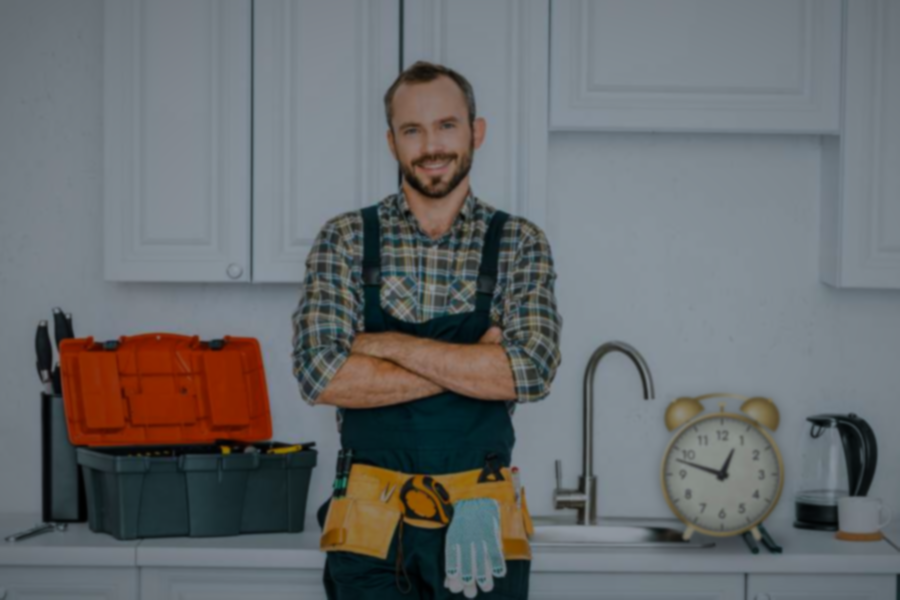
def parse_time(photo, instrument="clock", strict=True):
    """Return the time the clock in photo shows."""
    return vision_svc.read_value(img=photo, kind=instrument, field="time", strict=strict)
12:48
